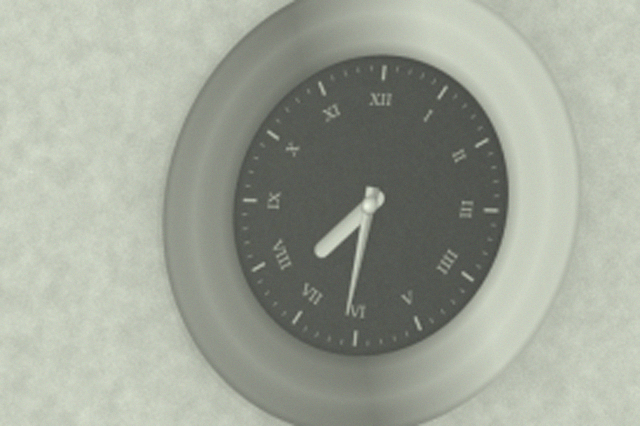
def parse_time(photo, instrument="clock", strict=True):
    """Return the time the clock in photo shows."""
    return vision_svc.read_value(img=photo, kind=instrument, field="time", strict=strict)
7:31
